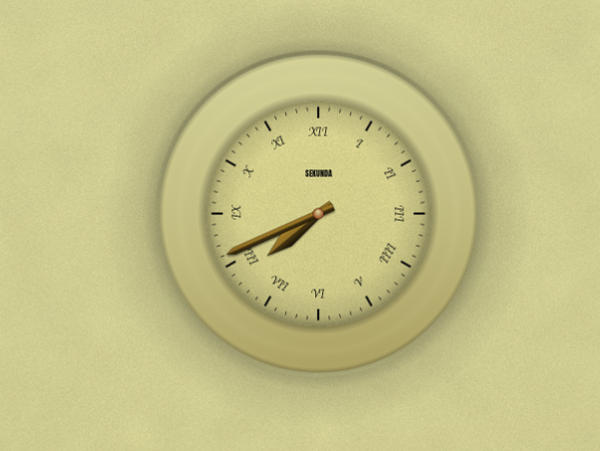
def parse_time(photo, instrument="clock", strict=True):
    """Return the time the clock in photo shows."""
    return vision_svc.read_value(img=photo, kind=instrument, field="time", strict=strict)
7:41
